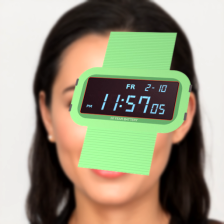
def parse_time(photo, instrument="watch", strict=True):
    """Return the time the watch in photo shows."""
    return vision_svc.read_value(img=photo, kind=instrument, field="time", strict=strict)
11:57:05
